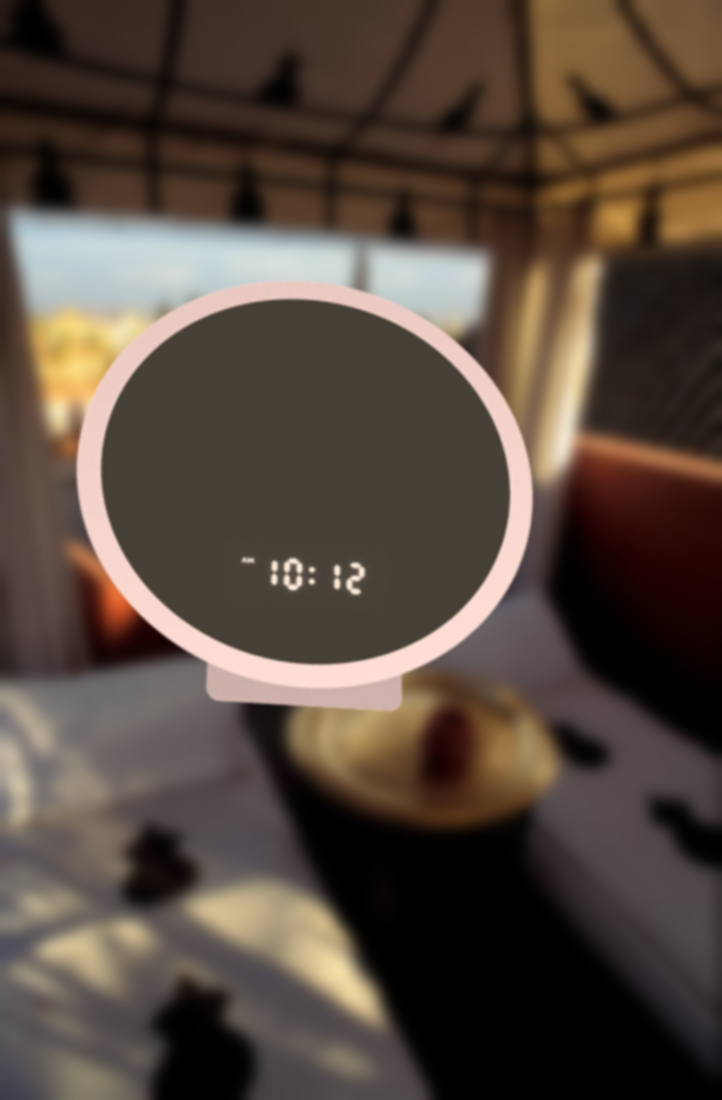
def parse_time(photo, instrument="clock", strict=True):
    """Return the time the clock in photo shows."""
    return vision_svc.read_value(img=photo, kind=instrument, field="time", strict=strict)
10:12
